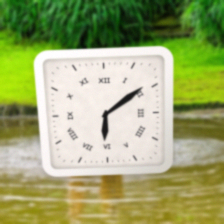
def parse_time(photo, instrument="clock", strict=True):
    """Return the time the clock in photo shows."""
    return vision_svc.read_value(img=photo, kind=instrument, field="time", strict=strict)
6:09
